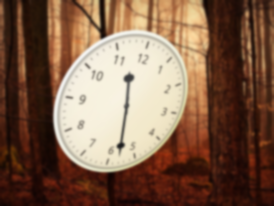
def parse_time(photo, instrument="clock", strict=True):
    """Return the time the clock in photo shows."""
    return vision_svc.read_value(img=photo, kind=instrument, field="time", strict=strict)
11:28
